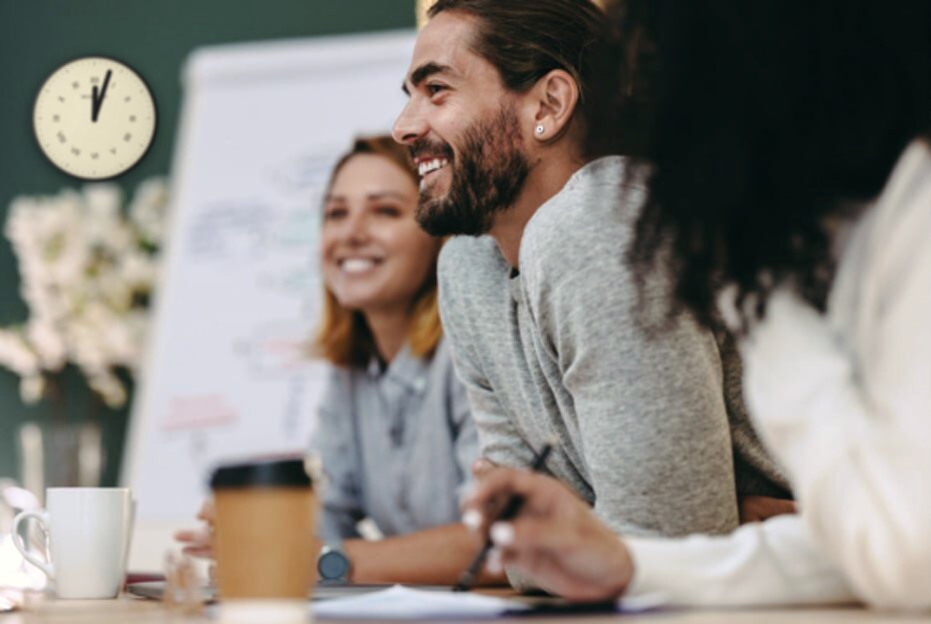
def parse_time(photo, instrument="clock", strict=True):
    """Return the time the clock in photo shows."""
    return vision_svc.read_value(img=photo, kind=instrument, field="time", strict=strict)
12:03
